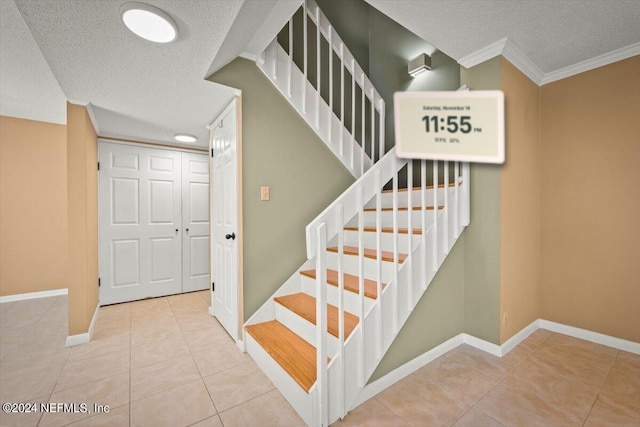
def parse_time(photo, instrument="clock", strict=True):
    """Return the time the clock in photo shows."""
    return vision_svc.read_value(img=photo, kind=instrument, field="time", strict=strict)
11:55
